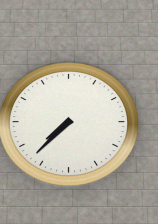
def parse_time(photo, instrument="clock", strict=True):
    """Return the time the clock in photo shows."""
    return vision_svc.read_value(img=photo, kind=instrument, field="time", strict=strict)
7:37
